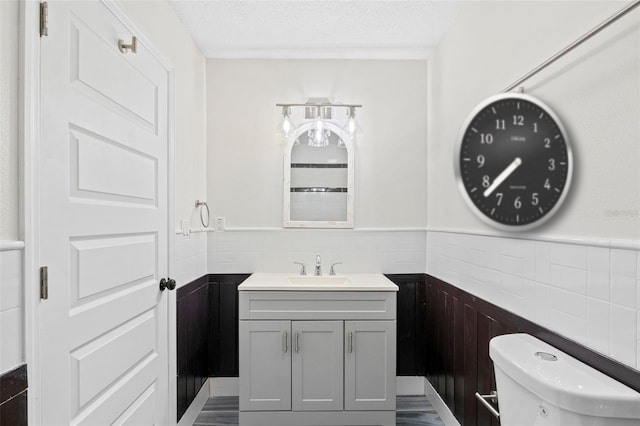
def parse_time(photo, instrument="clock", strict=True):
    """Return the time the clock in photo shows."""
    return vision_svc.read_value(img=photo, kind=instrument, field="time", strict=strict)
7:38
